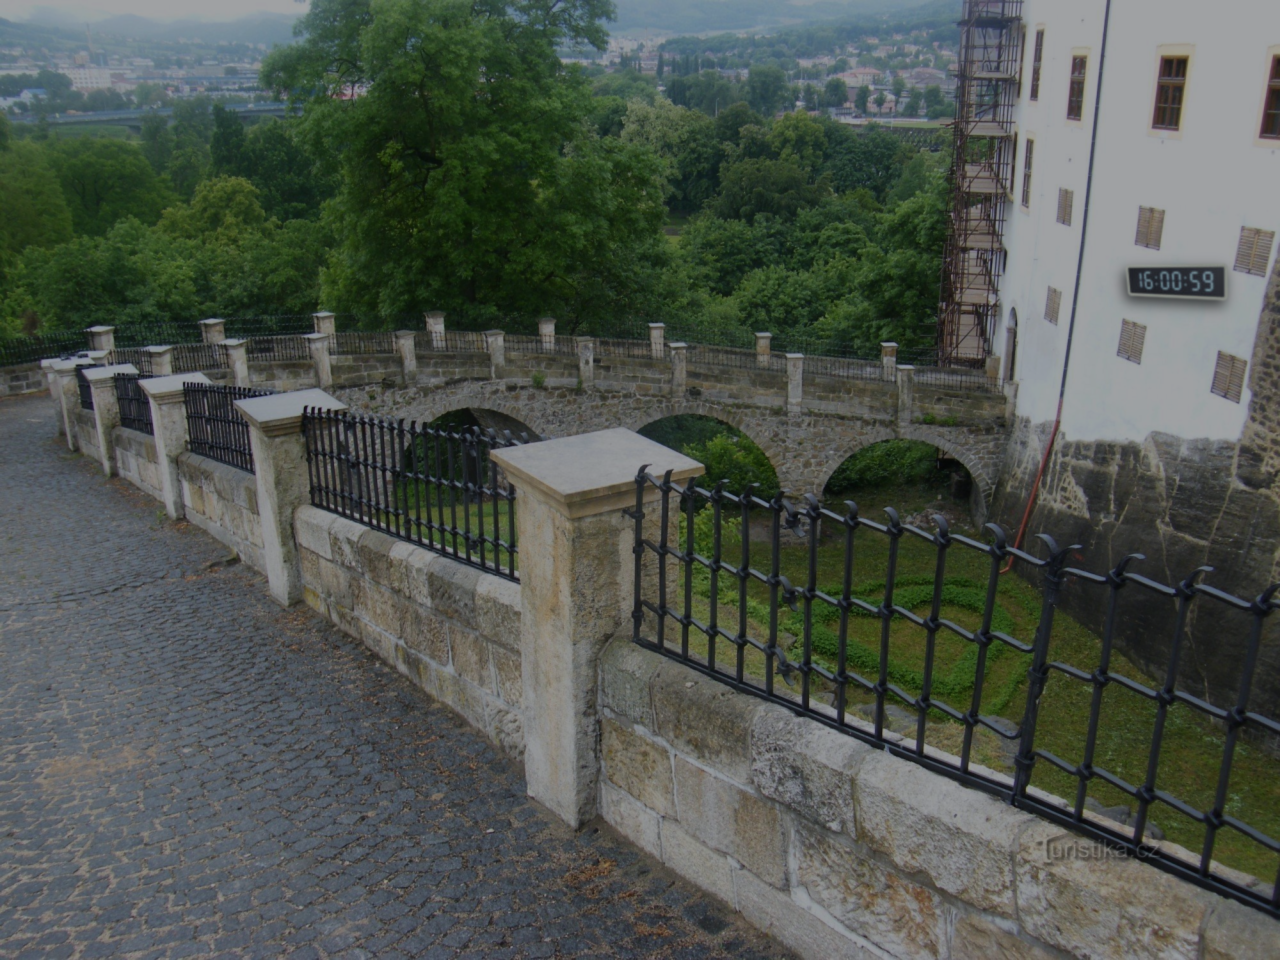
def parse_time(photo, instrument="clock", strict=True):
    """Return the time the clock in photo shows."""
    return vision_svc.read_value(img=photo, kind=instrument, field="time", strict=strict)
16:00:59
